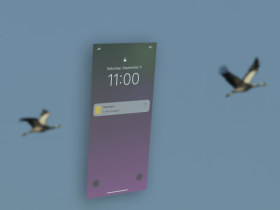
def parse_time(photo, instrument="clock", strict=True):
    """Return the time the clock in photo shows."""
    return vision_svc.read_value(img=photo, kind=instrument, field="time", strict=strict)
11:00
